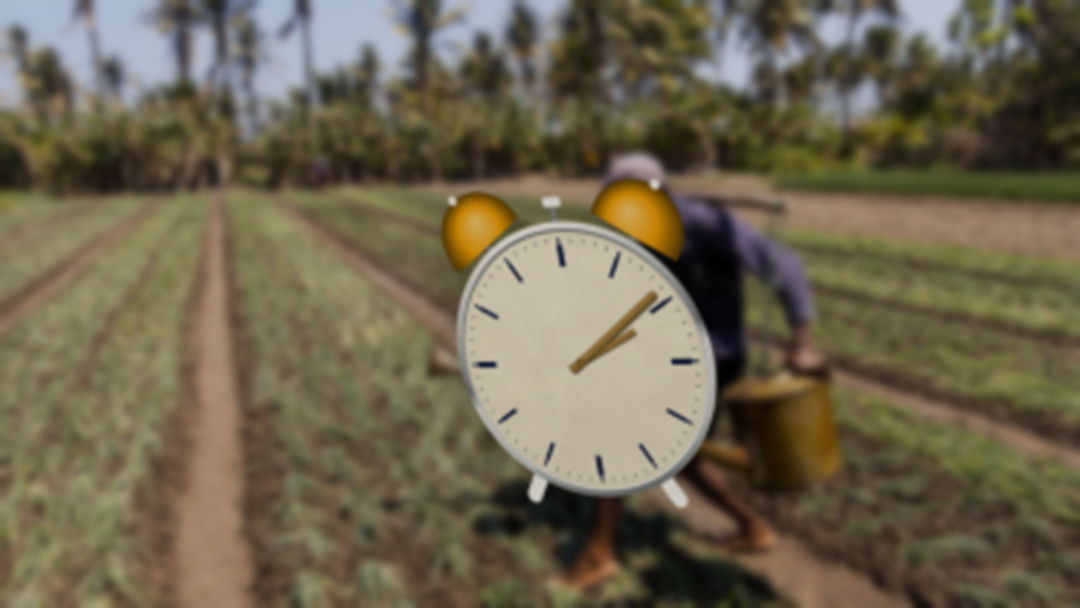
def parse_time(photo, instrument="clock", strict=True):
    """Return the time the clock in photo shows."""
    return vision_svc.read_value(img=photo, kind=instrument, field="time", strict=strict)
2:09
